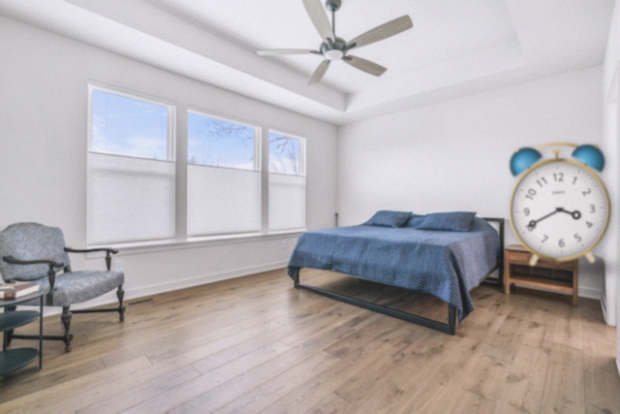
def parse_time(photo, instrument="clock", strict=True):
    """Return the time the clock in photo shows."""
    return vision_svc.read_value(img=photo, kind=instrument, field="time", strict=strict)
3:41
